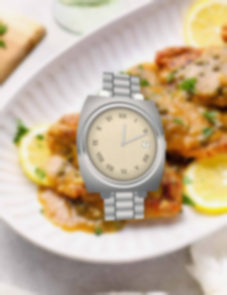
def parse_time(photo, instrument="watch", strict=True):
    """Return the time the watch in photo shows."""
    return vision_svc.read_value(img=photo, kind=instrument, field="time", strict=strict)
12:11
